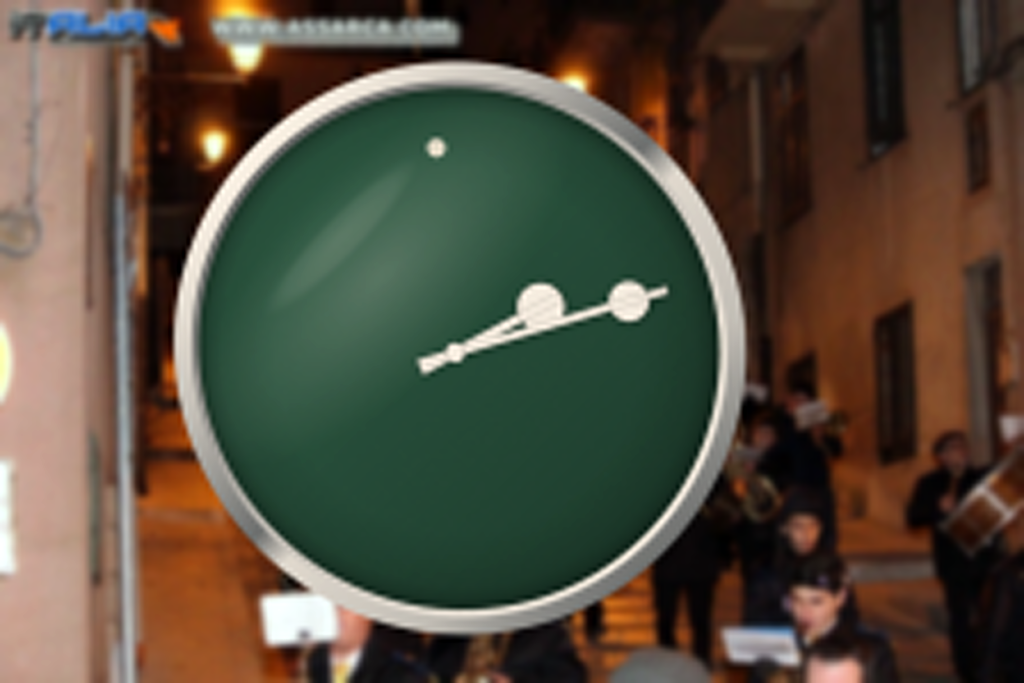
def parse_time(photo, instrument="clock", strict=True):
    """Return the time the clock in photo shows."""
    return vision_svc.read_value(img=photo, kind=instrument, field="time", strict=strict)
2:13
